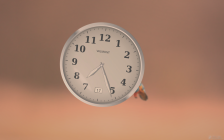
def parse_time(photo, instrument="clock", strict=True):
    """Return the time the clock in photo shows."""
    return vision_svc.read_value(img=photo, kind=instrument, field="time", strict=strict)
7:26
